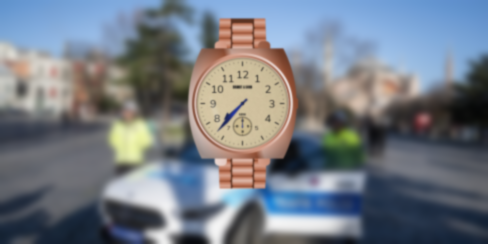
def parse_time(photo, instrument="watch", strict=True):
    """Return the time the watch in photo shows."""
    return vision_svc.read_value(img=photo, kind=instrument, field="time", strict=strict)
7:37
